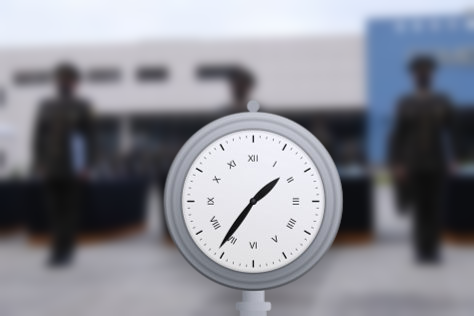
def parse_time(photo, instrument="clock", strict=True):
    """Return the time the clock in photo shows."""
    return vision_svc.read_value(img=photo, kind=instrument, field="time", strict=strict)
1:36
